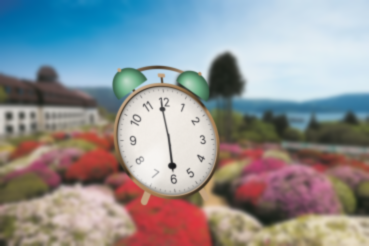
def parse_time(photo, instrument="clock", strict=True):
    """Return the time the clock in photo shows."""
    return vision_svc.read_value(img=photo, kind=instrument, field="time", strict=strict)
5:59
